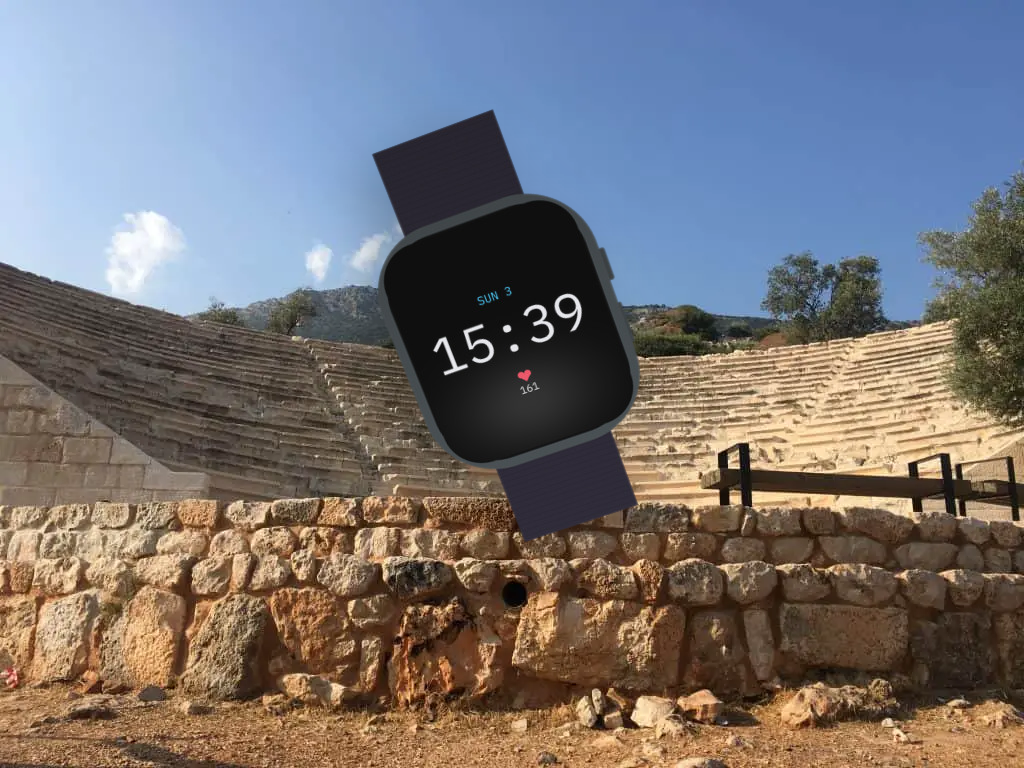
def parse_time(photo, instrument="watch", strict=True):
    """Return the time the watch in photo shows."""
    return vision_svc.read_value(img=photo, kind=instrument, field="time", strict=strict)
15:39
